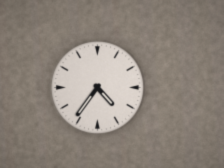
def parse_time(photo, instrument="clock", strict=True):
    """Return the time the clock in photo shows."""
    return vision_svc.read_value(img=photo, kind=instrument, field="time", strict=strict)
4:36
